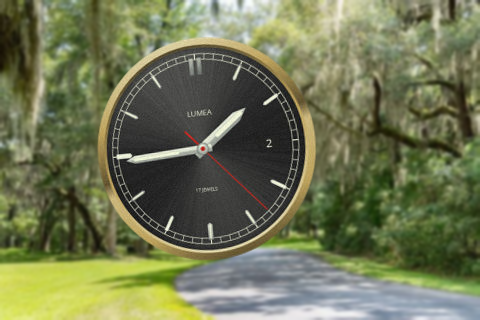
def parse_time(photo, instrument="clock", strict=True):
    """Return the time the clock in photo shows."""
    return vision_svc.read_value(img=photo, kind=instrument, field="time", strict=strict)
1:44:23
